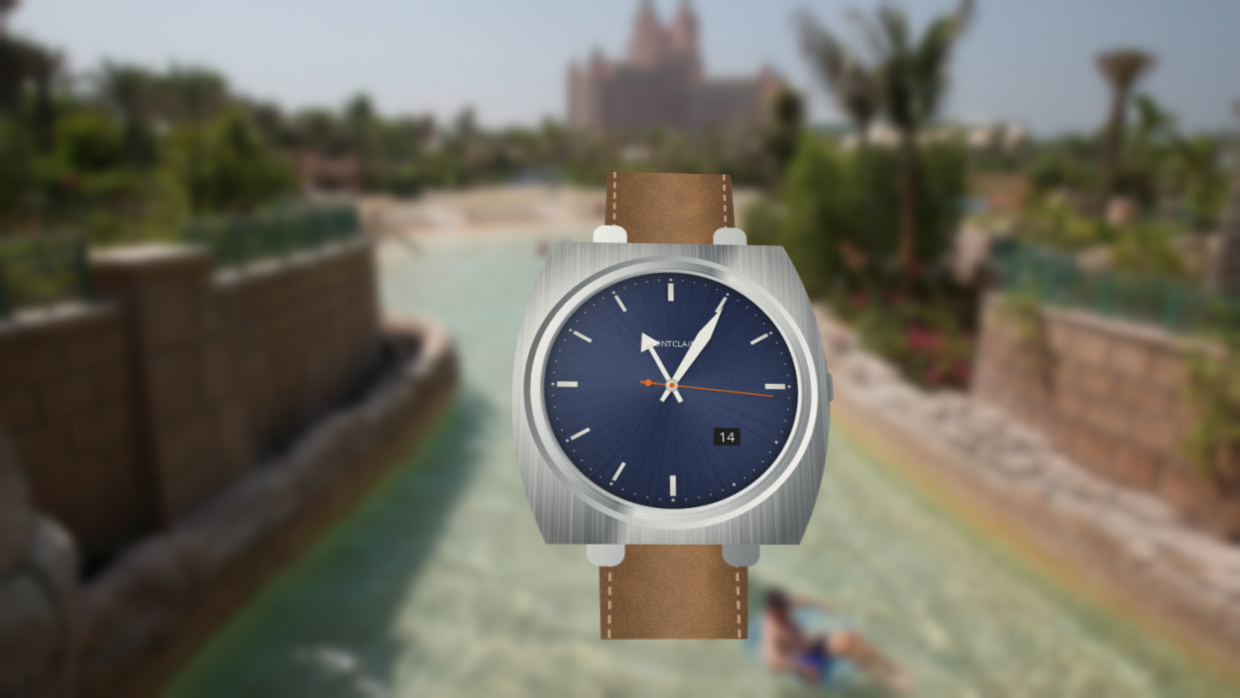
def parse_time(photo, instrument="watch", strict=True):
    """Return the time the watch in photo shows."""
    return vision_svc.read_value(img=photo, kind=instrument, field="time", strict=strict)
11:05:16
